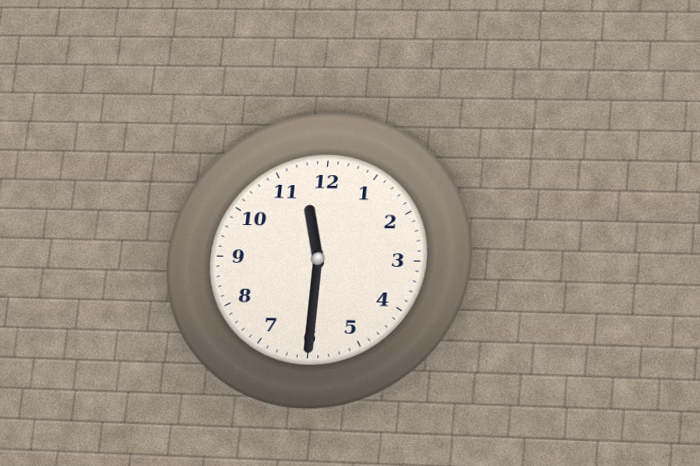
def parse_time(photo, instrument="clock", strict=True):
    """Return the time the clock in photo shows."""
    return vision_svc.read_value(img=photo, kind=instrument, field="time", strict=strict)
11:30
